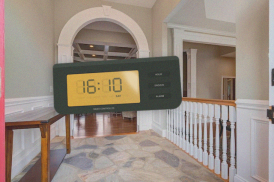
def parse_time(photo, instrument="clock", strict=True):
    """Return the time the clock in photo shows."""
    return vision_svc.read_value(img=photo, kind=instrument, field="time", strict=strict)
16:10
